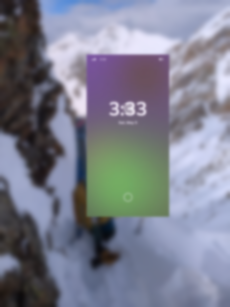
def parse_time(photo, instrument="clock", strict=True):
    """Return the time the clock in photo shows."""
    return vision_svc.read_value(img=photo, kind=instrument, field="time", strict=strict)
3:33
